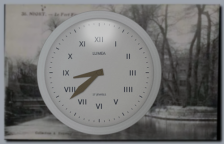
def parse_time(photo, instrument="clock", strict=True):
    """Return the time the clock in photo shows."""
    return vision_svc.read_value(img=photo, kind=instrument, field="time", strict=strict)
8:38
